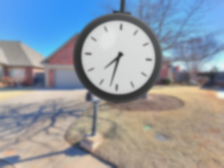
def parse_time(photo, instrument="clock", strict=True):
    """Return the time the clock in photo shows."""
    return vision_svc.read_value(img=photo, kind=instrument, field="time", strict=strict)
7:32
